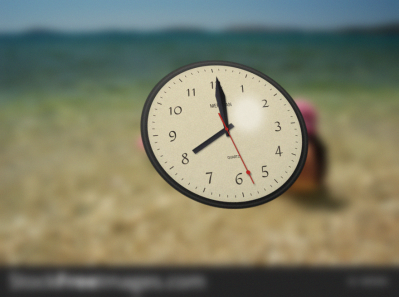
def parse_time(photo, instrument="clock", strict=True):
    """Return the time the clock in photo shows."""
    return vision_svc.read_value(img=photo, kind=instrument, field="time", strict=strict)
8:00:28
